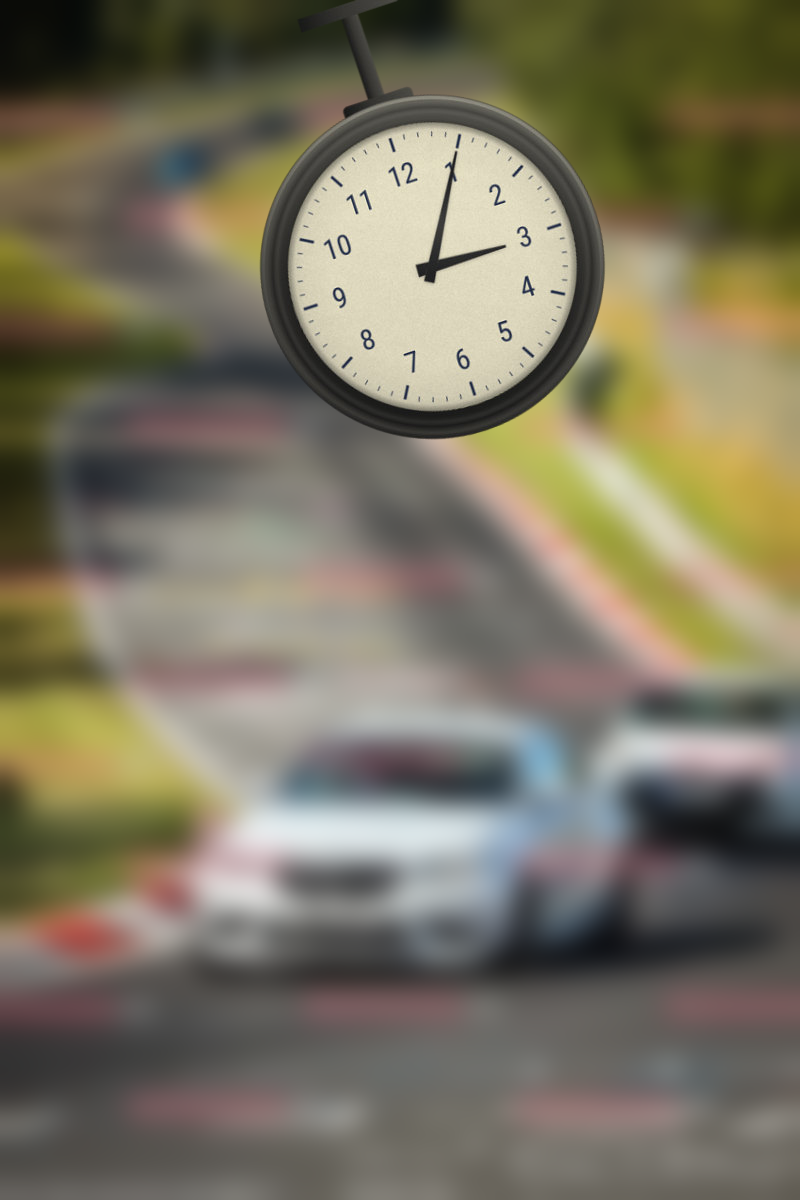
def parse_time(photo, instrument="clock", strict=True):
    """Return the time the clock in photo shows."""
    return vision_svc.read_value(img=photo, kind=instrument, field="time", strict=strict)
3:05
